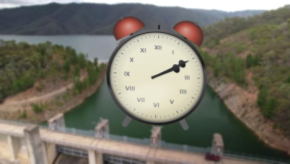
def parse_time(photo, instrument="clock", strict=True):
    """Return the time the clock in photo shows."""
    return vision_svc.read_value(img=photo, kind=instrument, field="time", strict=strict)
2:10
